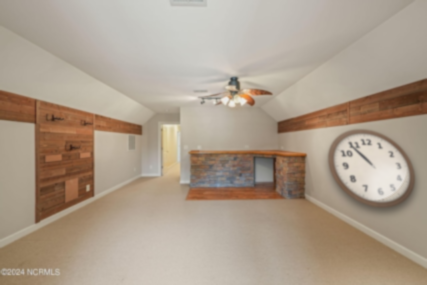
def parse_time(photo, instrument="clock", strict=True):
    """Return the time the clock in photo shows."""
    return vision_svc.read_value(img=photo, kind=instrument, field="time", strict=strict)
10:54
